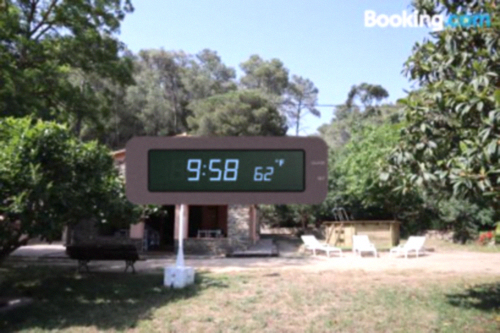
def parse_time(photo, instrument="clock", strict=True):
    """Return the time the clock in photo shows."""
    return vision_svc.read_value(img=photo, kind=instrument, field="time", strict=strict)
9:58
